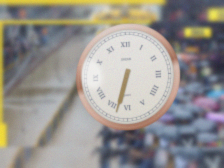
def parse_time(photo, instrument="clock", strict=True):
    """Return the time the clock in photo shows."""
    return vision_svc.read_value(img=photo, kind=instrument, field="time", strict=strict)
6:33
